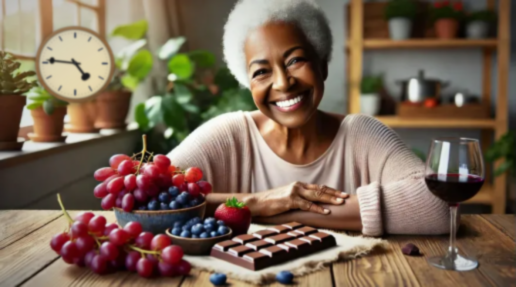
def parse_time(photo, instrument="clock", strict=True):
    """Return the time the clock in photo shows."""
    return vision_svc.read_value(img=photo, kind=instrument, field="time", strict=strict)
4:46
